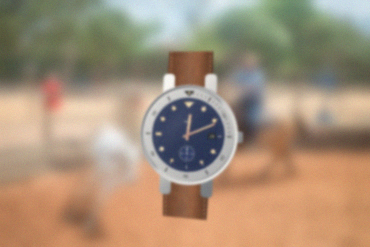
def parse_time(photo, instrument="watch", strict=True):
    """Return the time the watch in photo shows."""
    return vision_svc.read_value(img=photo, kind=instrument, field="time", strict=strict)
12:11
